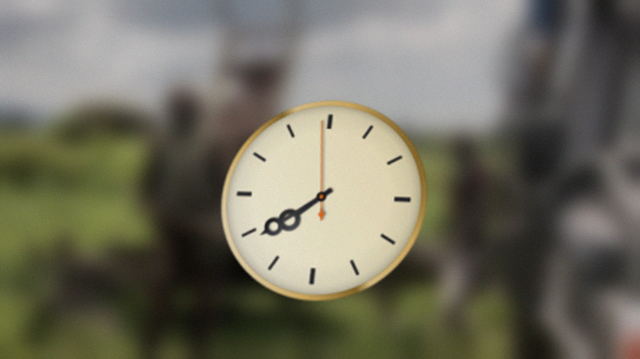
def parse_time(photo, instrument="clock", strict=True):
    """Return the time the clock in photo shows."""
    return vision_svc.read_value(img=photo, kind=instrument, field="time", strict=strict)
7:38:59
